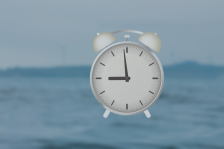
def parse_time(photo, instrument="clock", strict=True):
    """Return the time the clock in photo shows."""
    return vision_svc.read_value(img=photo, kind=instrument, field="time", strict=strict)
8:59
